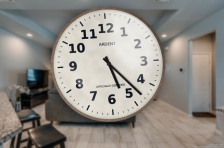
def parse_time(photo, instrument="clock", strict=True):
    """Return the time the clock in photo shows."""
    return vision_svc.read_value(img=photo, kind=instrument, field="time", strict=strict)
5:23
